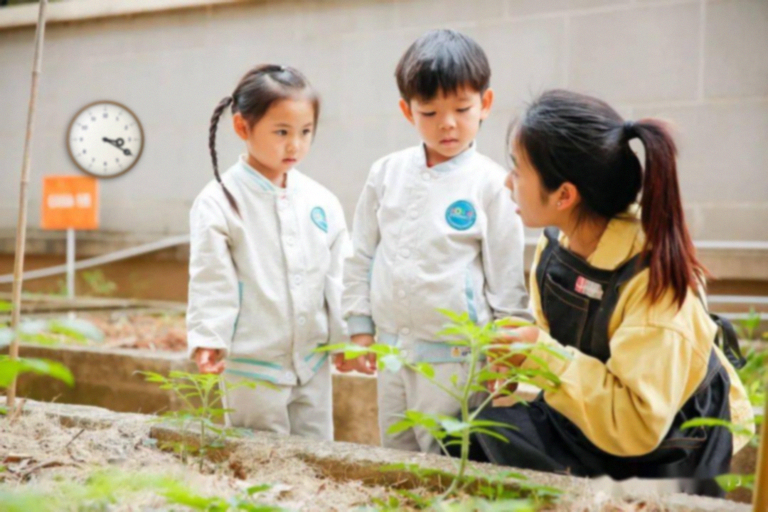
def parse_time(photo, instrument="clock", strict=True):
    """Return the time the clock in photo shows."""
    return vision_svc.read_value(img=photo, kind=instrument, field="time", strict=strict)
3:20
